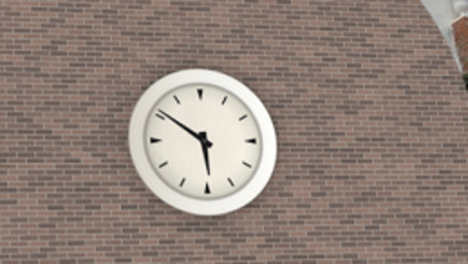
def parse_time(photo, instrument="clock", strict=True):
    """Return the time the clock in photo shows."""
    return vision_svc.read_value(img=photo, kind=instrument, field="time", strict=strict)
5:51
